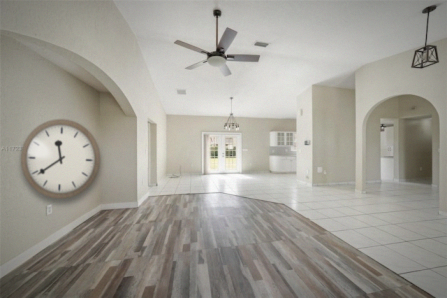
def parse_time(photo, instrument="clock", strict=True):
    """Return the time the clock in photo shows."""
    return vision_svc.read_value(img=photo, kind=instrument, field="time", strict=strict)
11:39
